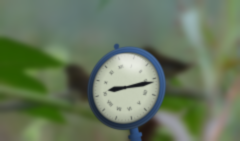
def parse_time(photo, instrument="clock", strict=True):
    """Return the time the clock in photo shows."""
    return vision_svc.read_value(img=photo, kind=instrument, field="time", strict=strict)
9:16
